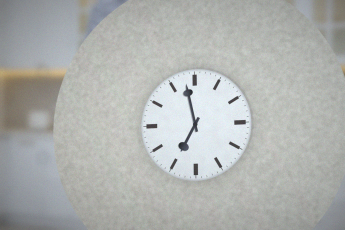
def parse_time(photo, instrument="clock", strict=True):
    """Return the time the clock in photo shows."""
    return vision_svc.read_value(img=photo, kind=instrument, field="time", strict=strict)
6:58
